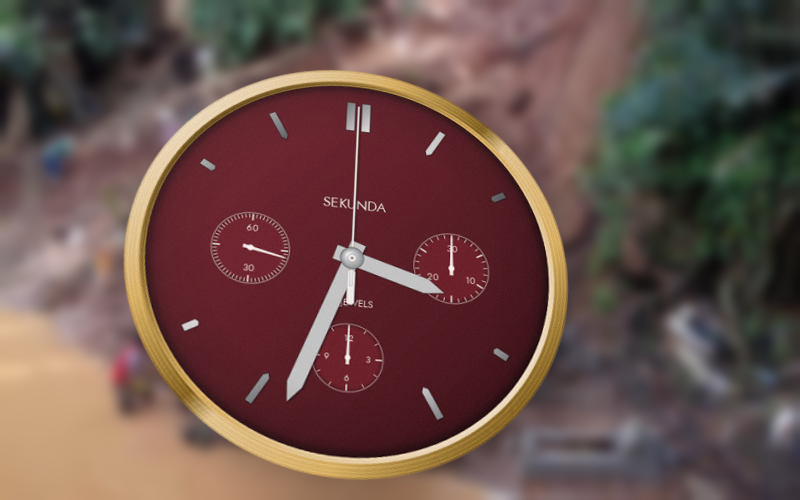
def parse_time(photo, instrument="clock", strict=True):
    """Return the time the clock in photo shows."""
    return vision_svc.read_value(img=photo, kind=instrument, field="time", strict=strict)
3:33:17
